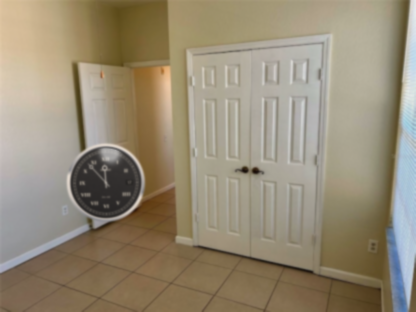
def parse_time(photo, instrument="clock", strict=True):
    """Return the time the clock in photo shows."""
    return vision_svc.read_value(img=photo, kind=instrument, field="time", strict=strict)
11:53
